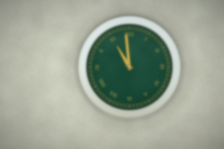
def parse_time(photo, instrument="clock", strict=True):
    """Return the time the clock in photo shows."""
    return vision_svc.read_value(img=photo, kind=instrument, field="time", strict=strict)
10:59
